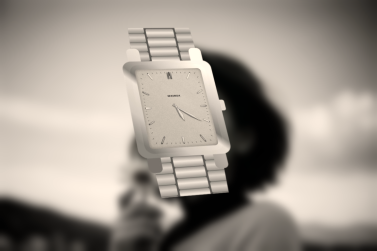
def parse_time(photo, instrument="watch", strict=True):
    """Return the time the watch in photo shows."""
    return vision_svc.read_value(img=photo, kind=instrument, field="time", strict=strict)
5:21
